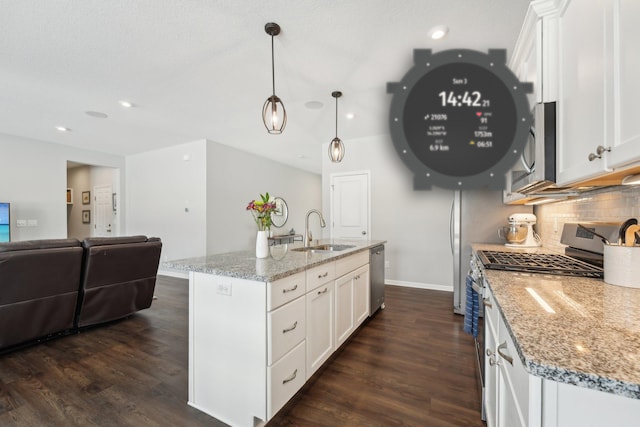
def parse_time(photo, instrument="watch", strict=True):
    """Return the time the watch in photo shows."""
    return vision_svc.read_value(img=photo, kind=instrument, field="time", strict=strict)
14:42
